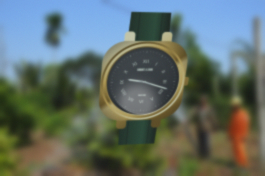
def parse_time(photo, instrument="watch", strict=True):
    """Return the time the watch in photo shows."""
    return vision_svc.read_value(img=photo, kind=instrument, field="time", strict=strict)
9:18
